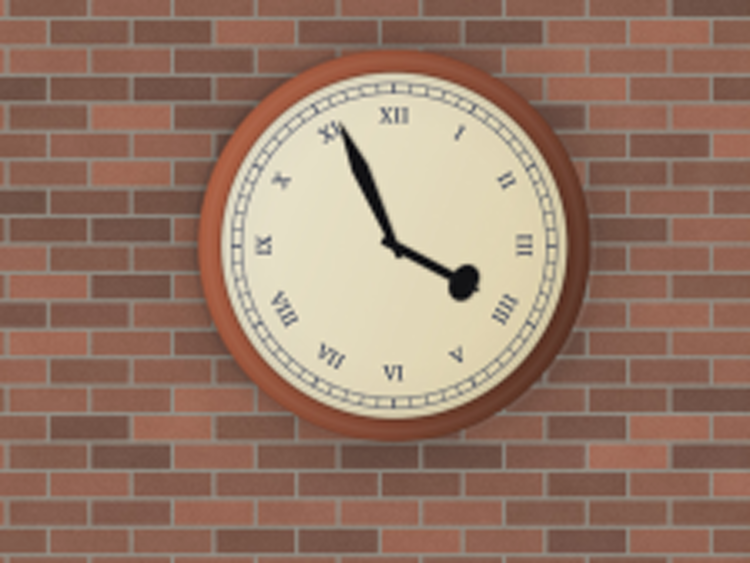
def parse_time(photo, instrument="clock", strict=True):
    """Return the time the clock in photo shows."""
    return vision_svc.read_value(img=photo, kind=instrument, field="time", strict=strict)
3:56
